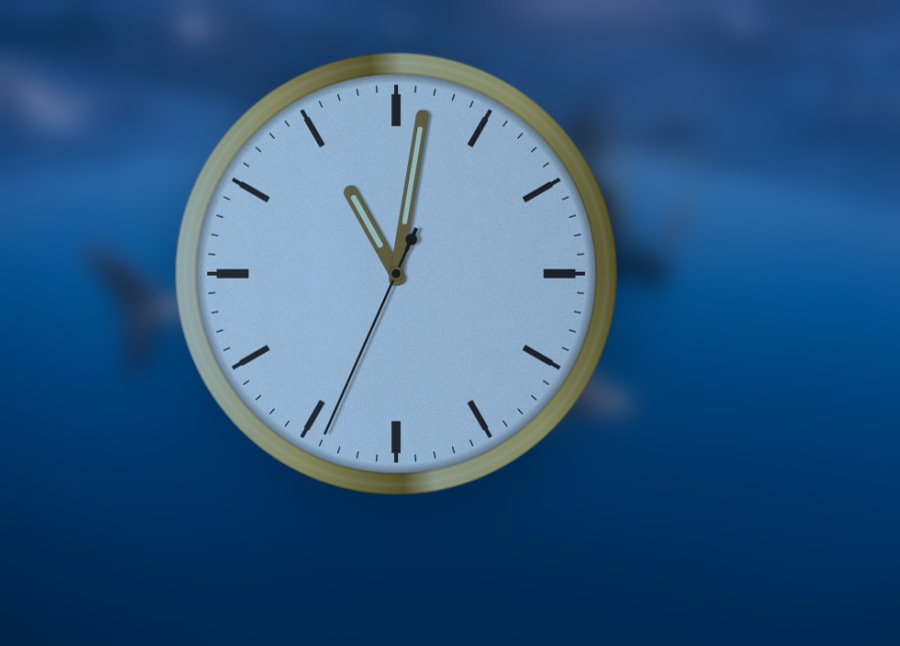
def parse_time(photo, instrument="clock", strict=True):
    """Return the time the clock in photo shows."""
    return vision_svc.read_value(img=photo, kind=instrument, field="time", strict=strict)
11:01:34
